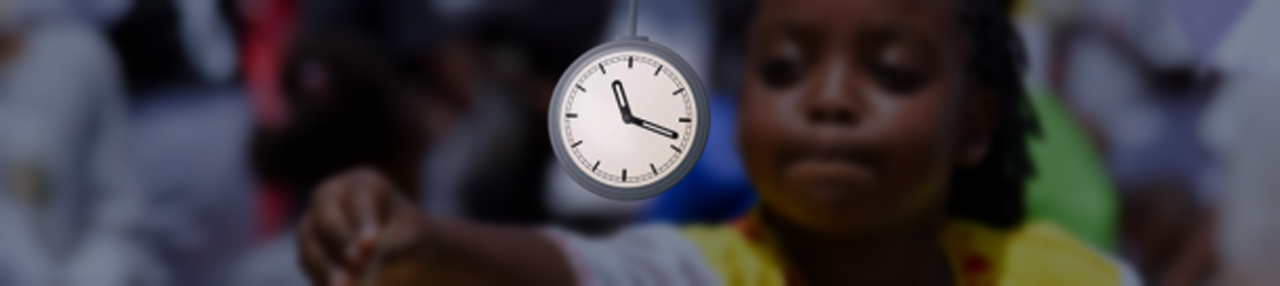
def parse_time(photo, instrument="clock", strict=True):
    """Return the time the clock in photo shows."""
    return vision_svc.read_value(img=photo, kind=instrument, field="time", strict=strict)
11:18
